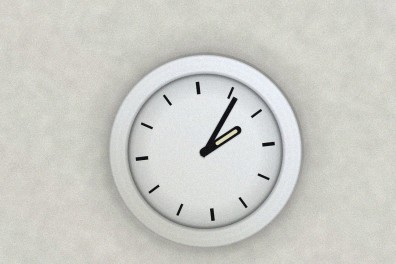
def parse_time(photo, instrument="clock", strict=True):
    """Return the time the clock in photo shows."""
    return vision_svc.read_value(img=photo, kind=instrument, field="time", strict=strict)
2:06
